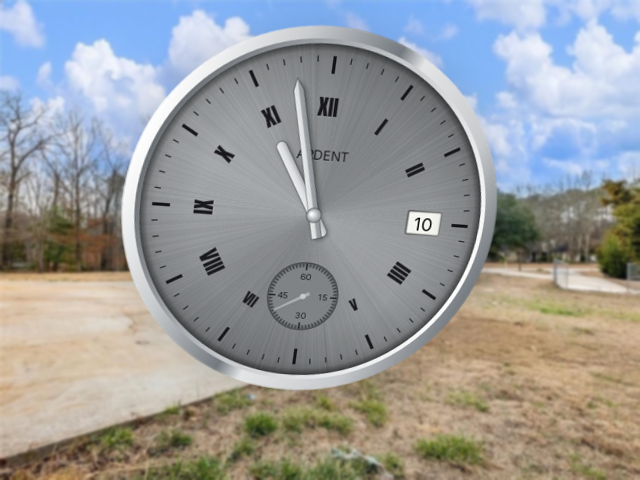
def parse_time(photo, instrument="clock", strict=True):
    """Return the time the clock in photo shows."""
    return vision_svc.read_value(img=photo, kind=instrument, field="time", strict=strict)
10:57:40
